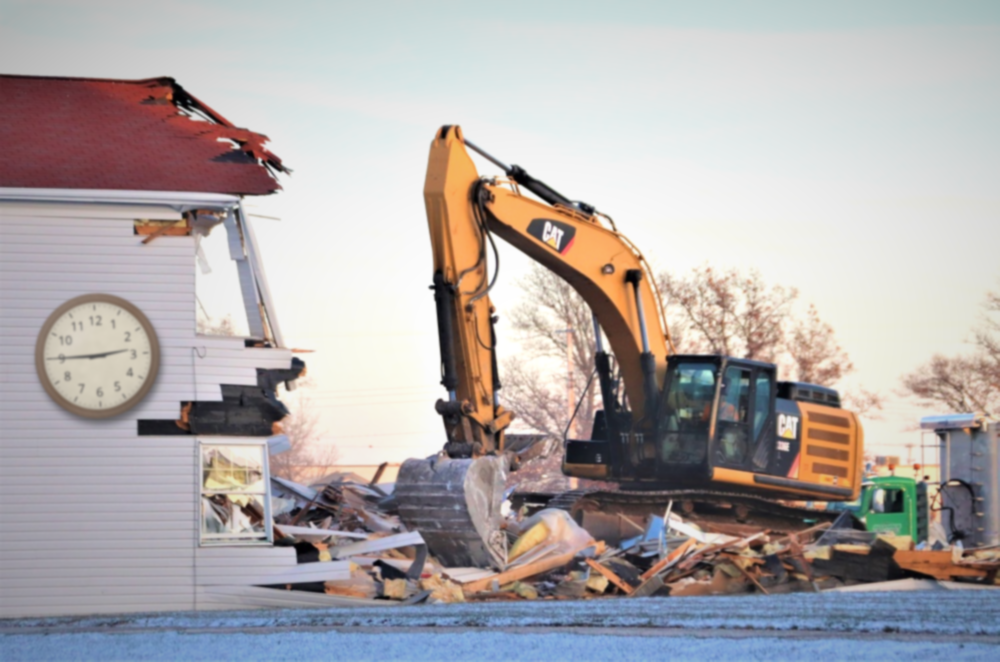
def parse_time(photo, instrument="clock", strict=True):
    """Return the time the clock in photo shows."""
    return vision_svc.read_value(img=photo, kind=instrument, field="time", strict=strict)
2:45
